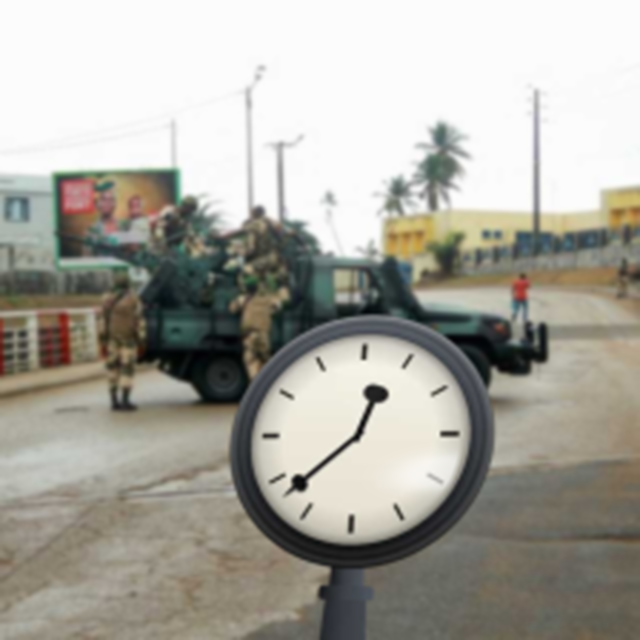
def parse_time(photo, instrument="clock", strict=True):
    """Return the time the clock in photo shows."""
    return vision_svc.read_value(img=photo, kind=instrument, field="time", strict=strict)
12:38
